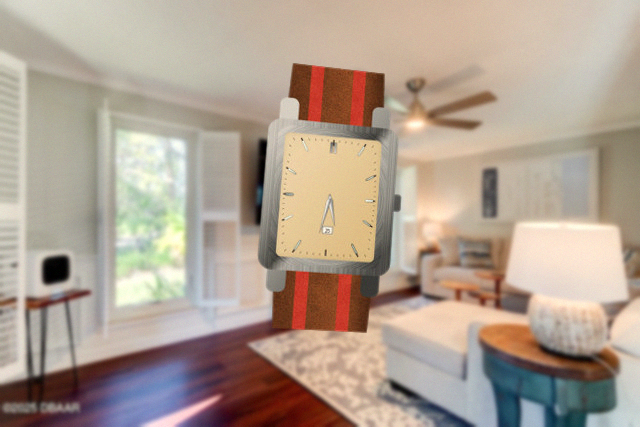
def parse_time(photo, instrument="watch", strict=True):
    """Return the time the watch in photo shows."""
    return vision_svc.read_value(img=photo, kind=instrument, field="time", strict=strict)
5:32
